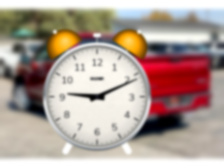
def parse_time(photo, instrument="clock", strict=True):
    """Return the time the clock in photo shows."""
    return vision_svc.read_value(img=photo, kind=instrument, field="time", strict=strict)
9:11
